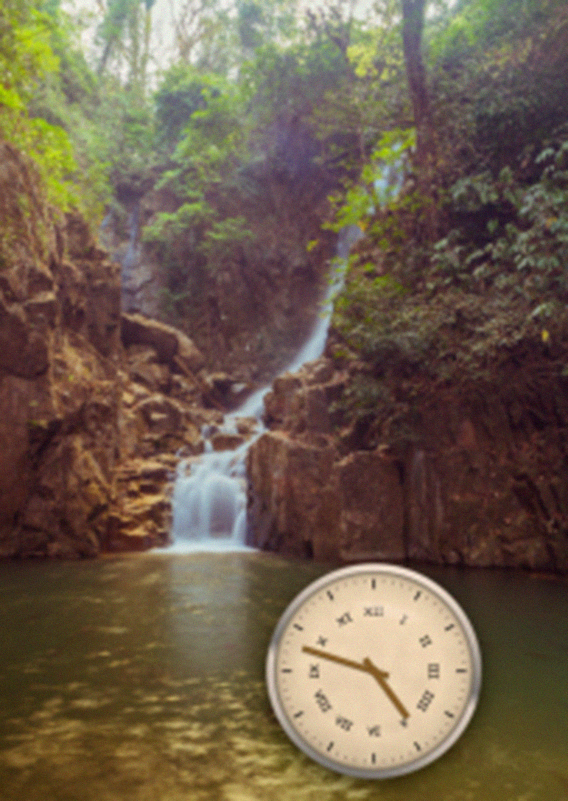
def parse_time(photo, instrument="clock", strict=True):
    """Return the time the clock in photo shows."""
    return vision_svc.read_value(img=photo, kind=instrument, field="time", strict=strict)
4:48
